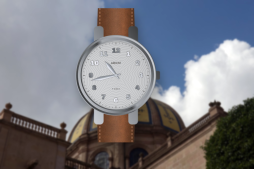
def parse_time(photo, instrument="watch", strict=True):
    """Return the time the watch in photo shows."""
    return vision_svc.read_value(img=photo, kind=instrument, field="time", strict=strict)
10:43
